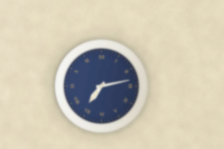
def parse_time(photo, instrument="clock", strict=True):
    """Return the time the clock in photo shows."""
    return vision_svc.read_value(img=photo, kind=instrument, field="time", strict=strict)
7:13
